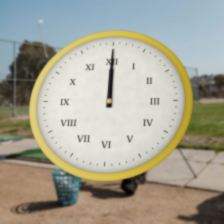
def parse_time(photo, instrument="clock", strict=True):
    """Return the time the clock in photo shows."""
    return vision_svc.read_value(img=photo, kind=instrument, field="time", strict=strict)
12:00
